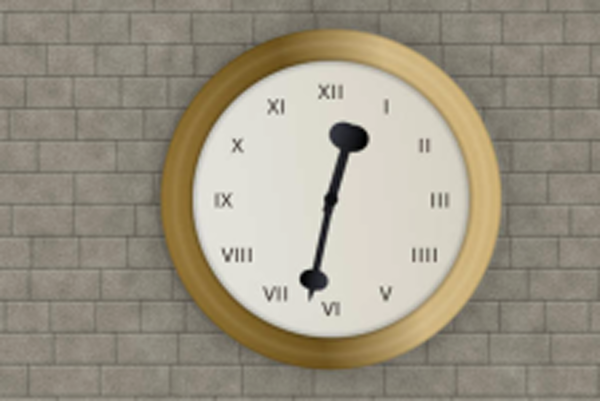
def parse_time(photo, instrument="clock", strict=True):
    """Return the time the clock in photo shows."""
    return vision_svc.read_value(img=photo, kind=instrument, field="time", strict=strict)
12:32
